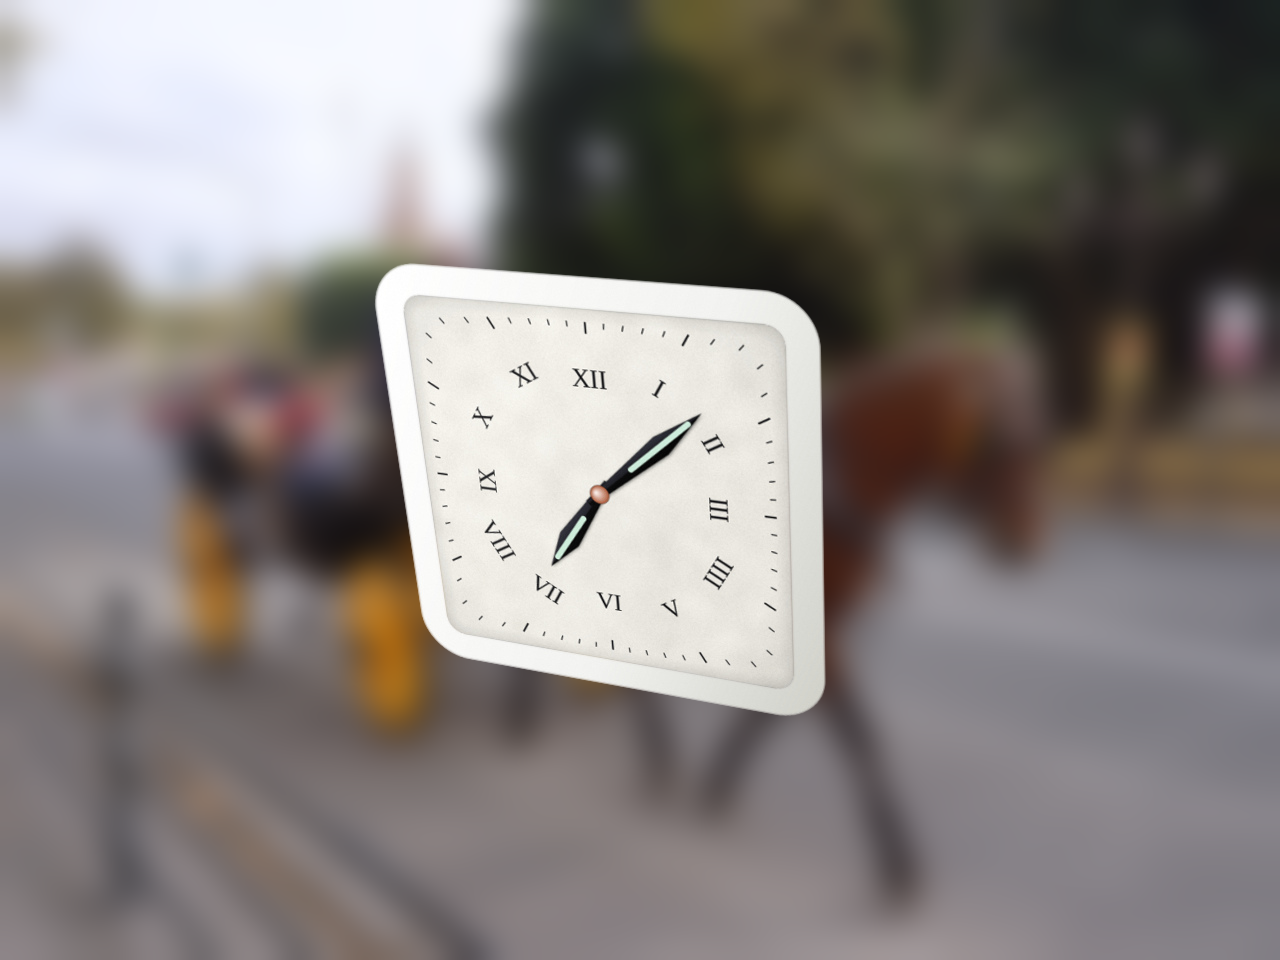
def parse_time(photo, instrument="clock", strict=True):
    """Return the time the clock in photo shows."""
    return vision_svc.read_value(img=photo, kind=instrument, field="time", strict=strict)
7:08
